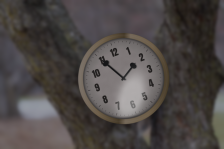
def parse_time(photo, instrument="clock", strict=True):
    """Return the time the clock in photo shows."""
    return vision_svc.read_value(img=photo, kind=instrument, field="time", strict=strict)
1:55
